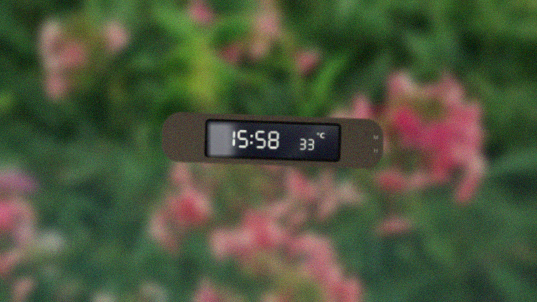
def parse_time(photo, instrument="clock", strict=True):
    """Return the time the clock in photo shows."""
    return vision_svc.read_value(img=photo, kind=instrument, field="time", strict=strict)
15:58
